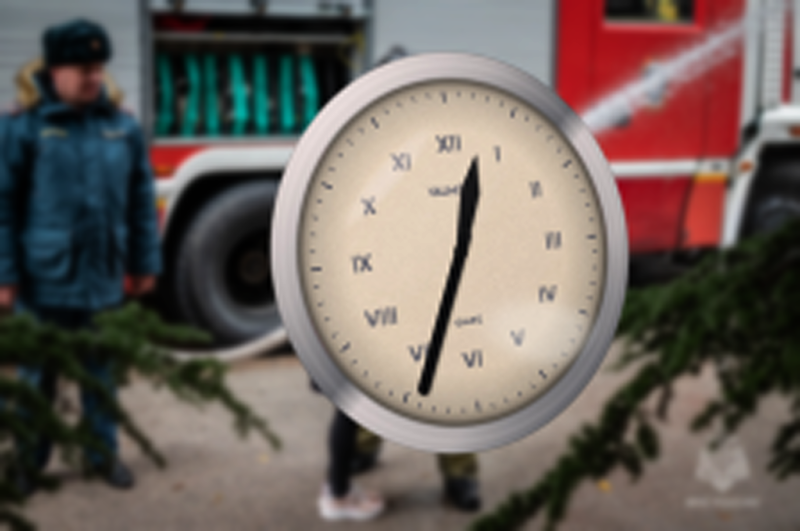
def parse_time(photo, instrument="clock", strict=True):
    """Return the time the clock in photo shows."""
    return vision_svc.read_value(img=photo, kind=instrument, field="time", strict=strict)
12:34
